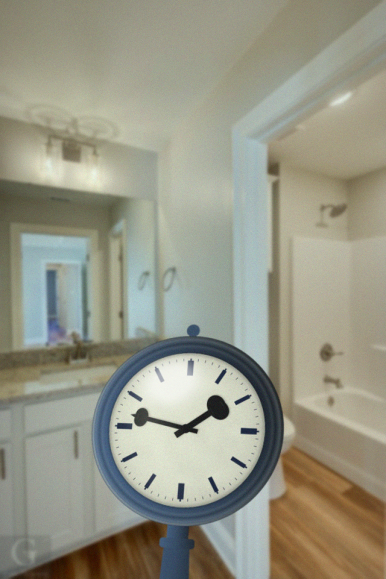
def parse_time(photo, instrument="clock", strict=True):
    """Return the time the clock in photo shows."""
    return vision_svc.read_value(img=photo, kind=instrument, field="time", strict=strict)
1:47
